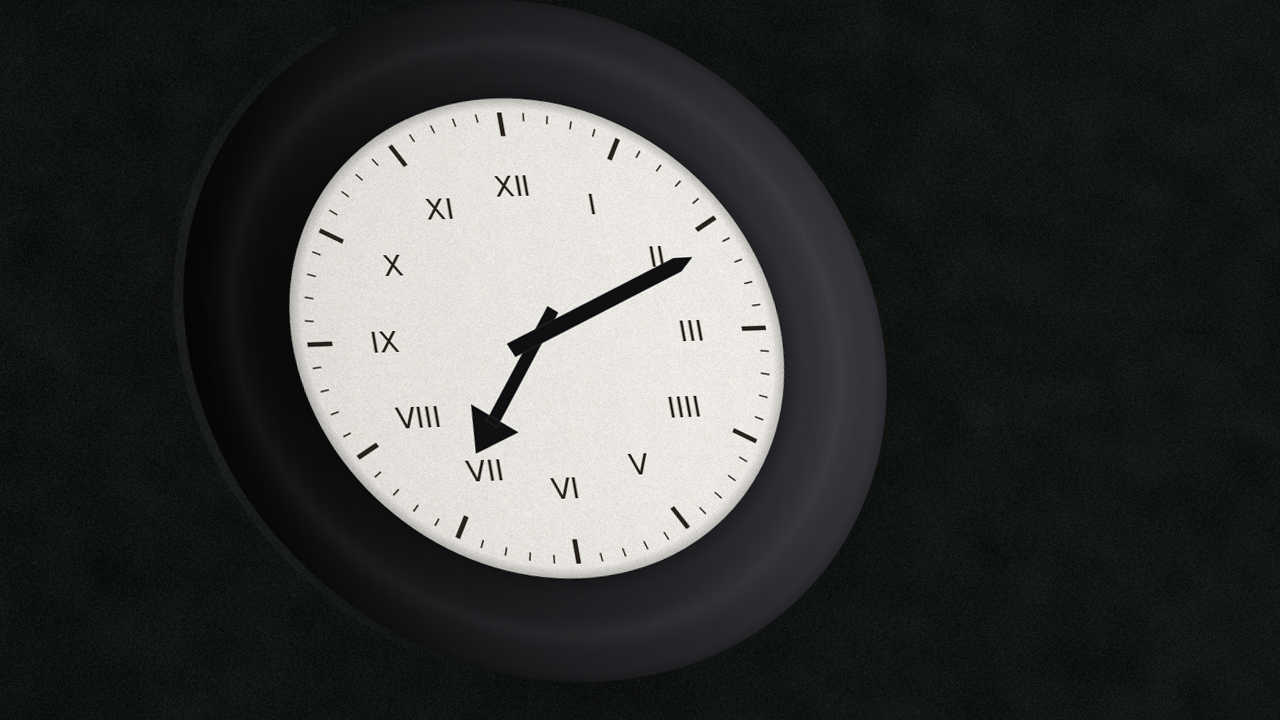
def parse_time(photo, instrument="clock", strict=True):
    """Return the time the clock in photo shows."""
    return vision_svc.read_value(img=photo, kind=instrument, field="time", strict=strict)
7:11
